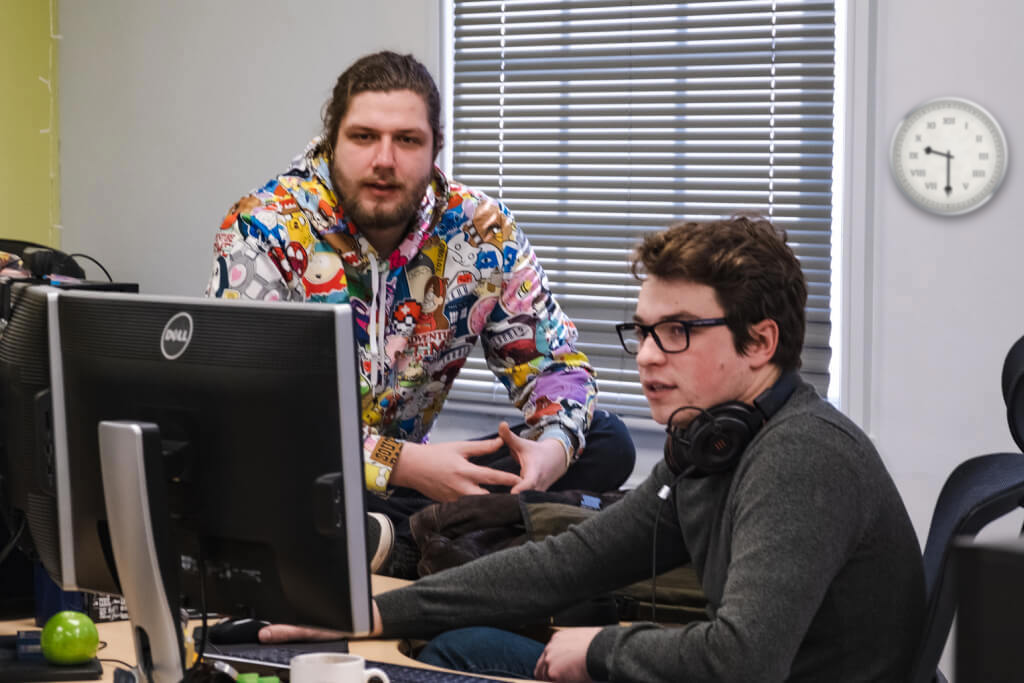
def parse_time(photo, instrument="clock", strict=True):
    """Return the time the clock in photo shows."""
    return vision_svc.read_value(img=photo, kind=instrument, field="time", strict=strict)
9:30
